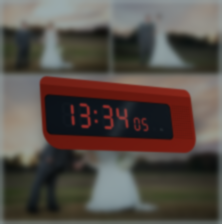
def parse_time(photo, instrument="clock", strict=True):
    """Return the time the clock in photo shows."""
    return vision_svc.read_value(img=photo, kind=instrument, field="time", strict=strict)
13:34:05
